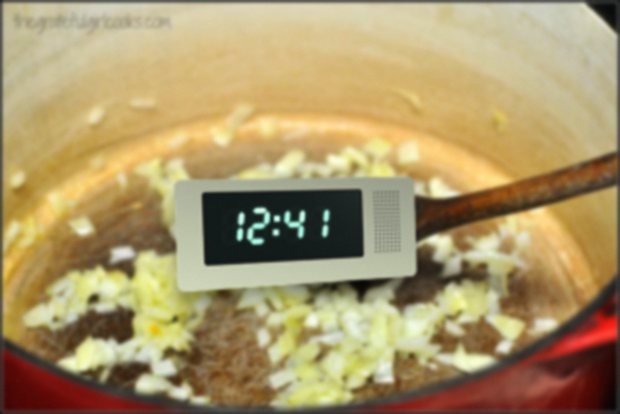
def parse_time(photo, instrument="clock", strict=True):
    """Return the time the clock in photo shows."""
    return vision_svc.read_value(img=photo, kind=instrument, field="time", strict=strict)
12:41
